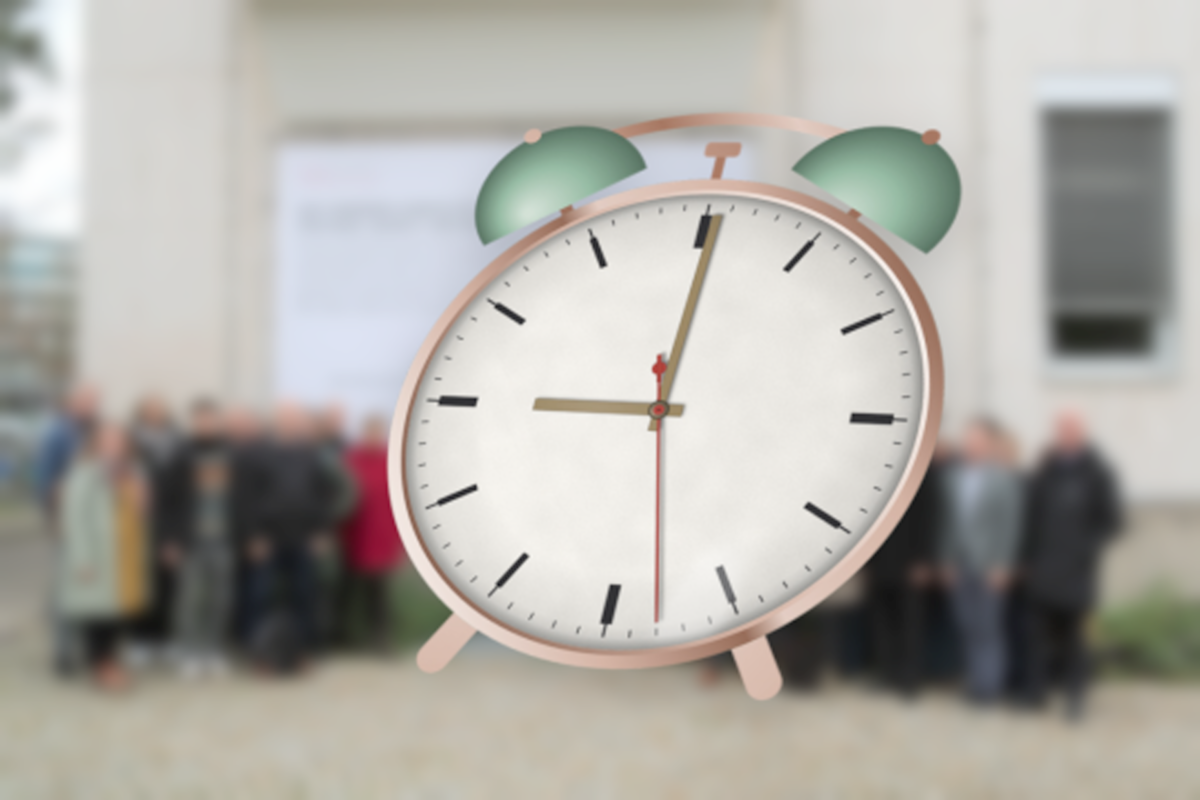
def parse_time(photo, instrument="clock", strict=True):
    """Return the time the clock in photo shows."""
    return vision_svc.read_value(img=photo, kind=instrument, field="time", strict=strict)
9:00:28
